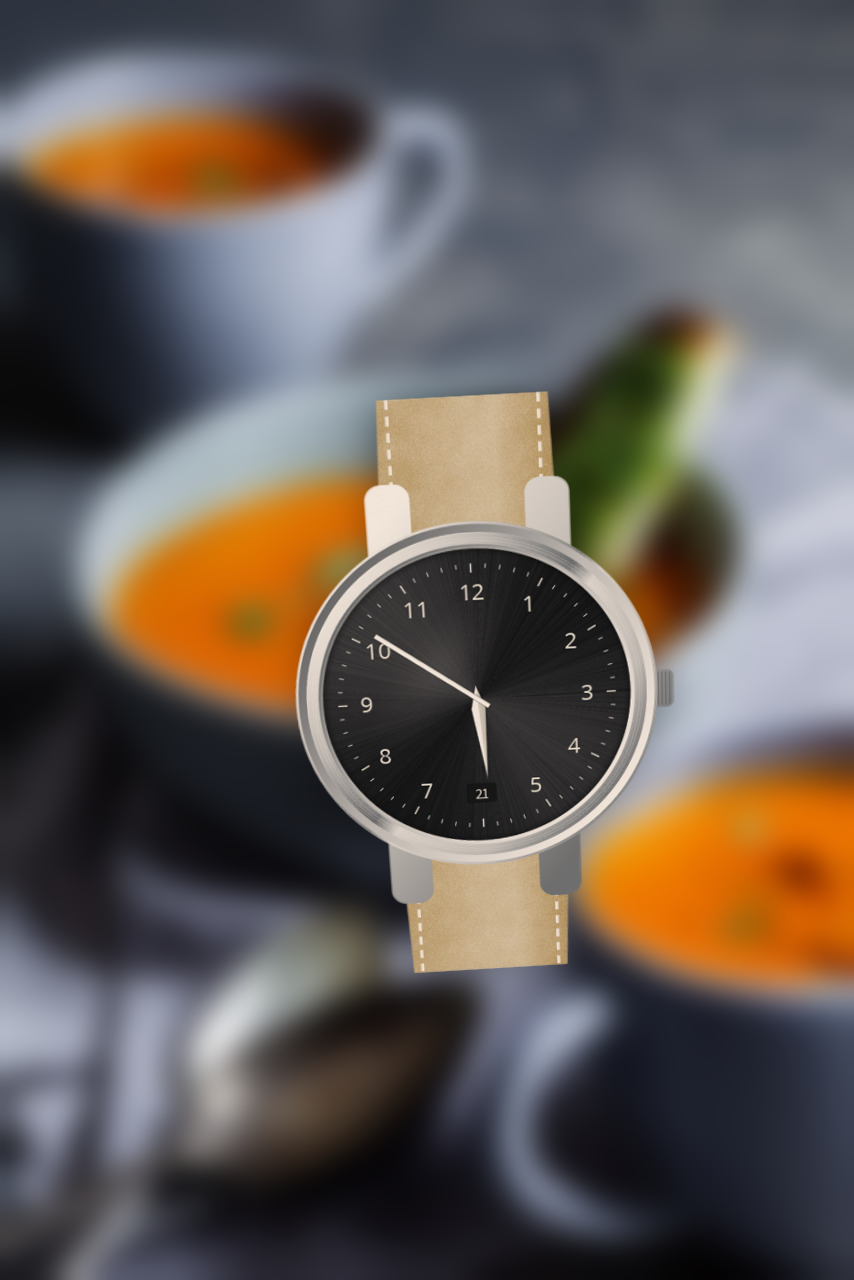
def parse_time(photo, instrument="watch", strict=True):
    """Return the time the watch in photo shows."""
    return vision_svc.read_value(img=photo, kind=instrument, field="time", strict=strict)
5:51
